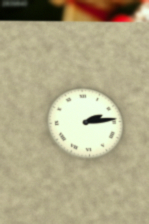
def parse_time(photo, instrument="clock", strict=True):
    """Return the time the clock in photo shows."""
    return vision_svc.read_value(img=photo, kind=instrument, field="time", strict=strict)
2:14
